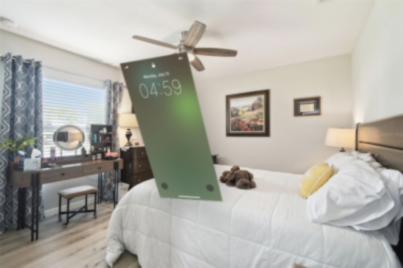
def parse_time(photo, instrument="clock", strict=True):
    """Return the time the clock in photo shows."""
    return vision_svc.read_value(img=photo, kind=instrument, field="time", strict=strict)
4:59
